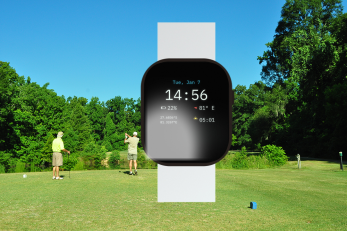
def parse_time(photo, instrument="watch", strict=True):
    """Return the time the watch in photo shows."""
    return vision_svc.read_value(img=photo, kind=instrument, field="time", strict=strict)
14:56
